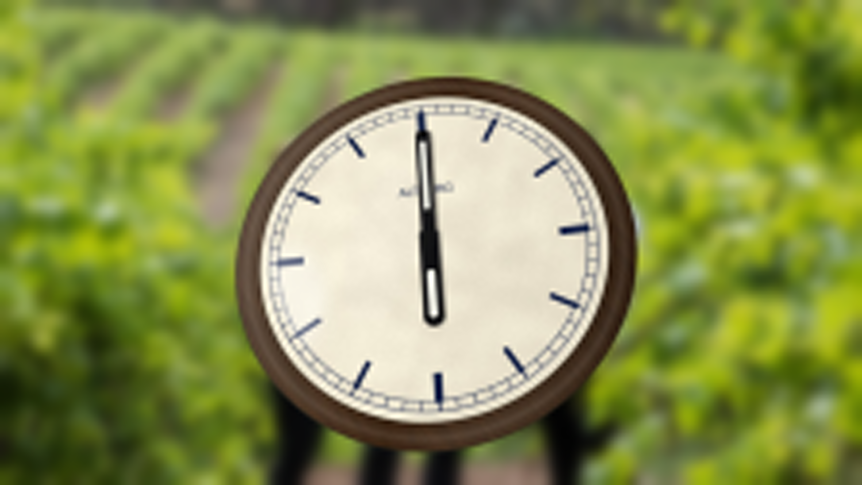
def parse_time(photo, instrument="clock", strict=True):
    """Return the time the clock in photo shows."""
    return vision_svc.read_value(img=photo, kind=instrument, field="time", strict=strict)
6:00
